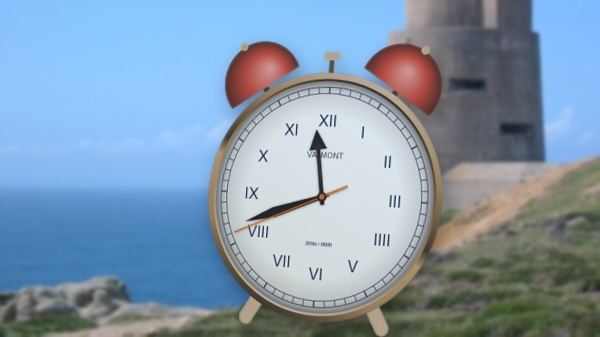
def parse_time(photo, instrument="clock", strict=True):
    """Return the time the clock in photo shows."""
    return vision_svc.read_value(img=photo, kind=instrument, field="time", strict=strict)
11:41:41
